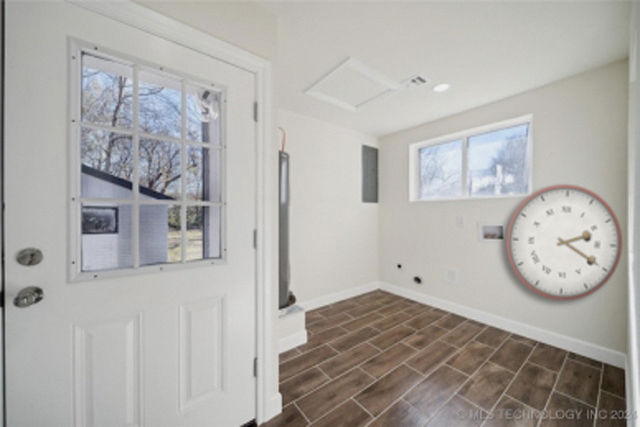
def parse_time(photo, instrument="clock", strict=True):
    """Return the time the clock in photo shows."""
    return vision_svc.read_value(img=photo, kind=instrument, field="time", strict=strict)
2:20
